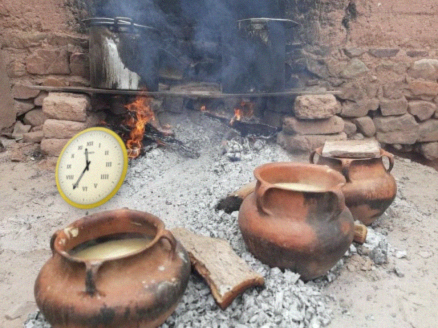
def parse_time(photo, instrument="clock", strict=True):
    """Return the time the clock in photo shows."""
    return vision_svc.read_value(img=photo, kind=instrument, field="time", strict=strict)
11:35
